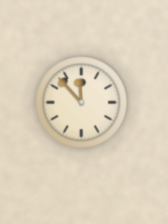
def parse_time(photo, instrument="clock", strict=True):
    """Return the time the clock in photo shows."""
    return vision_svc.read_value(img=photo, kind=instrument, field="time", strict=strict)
11:53
